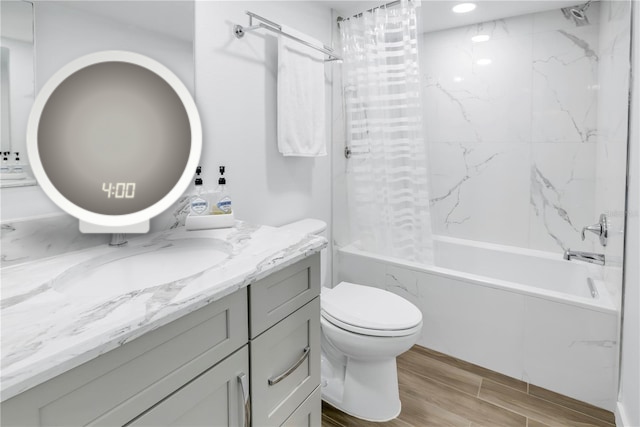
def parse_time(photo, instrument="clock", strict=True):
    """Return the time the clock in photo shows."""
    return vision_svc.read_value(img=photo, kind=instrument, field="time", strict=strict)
4:00
